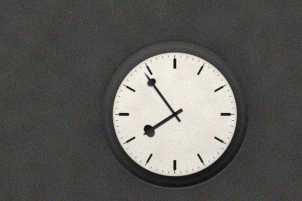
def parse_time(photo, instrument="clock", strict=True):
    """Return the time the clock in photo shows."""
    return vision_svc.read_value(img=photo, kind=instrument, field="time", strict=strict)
7:54
